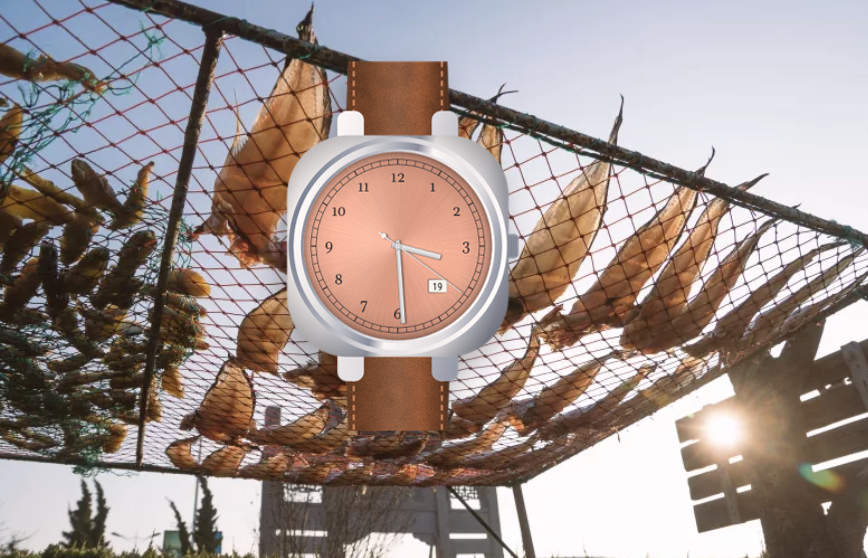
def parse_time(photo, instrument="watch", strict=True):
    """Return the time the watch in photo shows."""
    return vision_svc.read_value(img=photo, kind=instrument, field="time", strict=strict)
3:29:21
